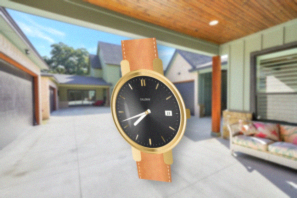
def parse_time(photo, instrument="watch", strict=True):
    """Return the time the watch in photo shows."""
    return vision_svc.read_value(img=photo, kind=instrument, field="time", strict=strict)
7:42
